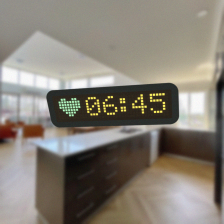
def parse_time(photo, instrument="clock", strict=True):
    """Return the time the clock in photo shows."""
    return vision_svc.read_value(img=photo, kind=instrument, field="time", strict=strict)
6:45
